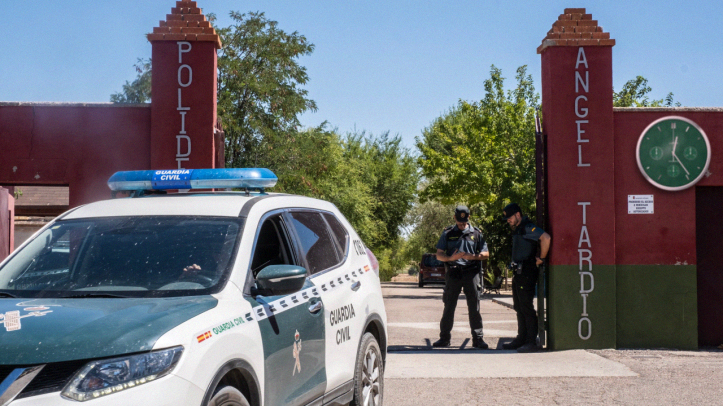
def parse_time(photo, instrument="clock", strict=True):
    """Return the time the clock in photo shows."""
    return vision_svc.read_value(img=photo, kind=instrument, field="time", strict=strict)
12:24
